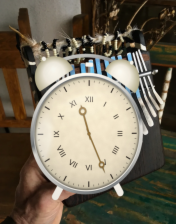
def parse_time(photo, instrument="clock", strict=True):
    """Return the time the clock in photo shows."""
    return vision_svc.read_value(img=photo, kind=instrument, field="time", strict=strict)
11:26
